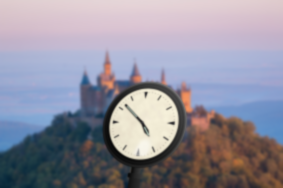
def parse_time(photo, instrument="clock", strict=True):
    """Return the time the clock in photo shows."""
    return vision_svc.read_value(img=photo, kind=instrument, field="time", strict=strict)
4:52
